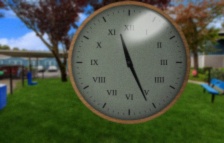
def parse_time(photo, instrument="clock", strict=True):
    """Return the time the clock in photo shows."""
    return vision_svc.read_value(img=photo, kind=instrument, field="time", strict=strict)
11:26
